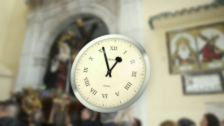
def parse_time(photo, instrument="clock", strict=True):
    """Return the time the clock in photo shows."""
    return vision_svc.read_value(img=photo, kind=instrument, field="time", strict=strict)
12:56
